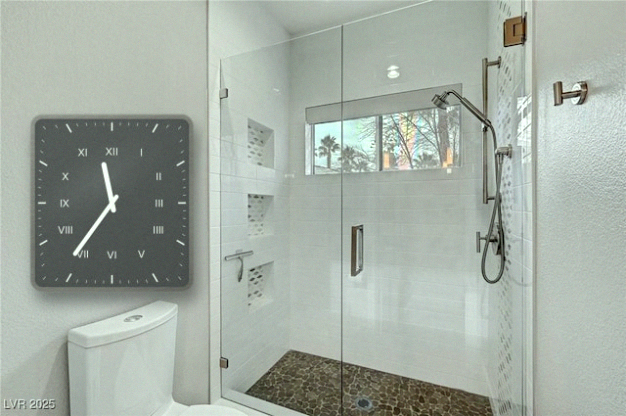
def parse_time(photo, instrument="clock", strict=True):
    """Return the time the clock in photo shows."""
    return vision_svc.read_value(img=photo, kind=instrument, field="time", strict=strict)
11:36
